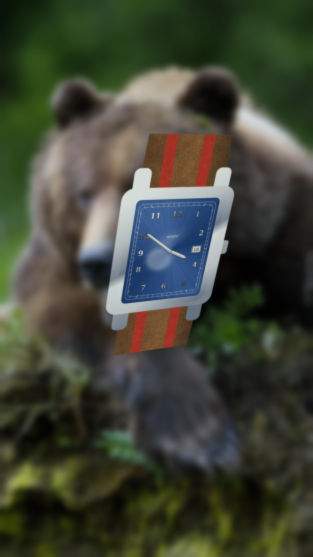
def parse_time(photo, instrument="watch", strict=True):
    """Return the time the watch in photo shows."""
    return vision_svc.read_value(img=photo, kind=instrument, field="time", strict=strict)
3:51
